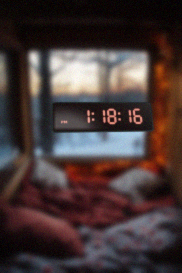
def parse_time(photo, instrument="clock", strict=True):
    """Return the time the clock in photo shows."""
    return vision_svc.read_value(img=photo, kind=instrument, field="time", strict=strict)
1:18:16
